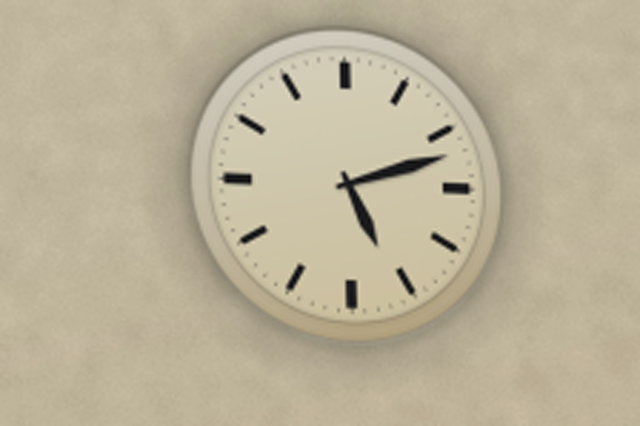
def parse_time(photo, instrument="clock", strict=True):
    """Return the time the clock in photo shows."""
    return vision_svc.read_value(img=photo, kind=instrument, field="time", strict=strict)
5:12
